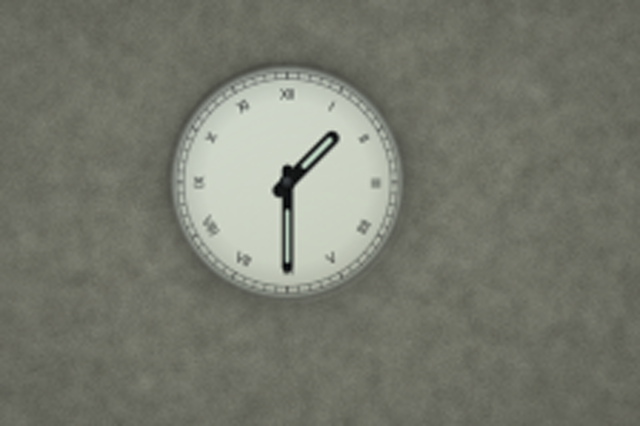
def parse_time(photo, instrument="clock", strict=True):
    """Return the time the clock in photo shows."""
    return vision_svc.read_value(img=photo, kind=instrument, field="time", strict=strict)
1:30
